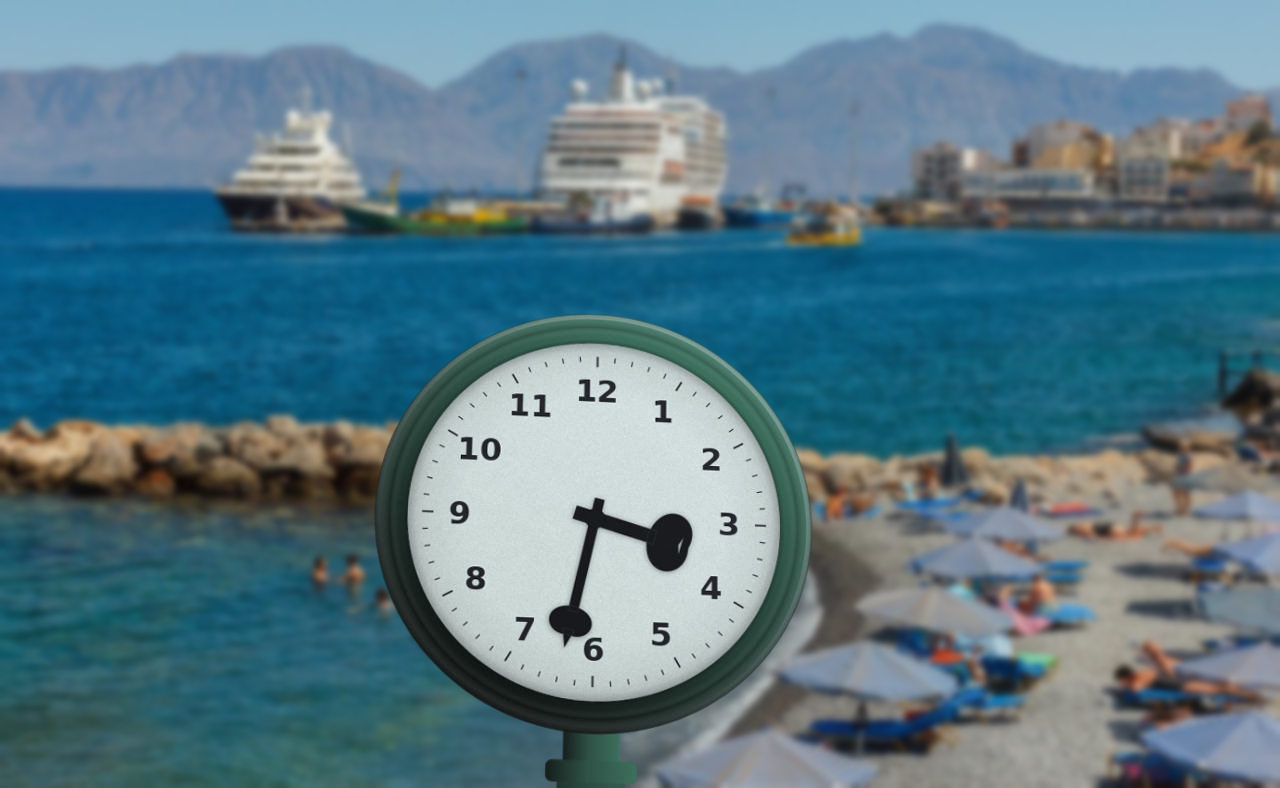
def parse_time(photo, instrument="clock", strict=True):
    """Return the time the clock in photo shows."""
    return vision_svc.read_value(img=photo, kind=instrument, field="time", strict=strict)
3:32
